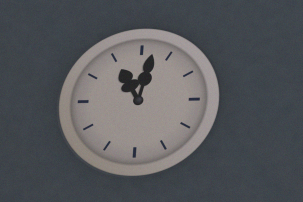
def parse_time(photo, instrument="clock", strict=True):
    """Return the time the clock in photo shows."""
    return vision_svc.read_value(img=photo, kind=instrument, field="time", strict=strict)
11:02
